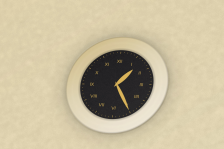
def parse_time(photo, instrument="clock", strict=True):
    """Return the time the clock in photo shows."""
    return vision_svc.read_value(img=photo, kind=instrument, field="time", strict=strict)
1:25
